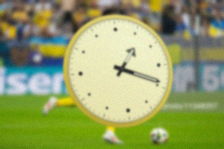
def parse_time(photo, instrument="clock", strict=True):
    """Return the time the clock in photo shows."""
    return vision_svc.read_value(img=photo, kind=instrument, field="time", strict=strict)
1:19
